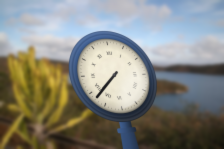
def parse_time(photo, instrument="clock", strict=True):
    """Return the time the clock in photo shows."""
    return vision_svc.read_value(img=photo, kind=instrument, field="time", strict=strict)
7:38
